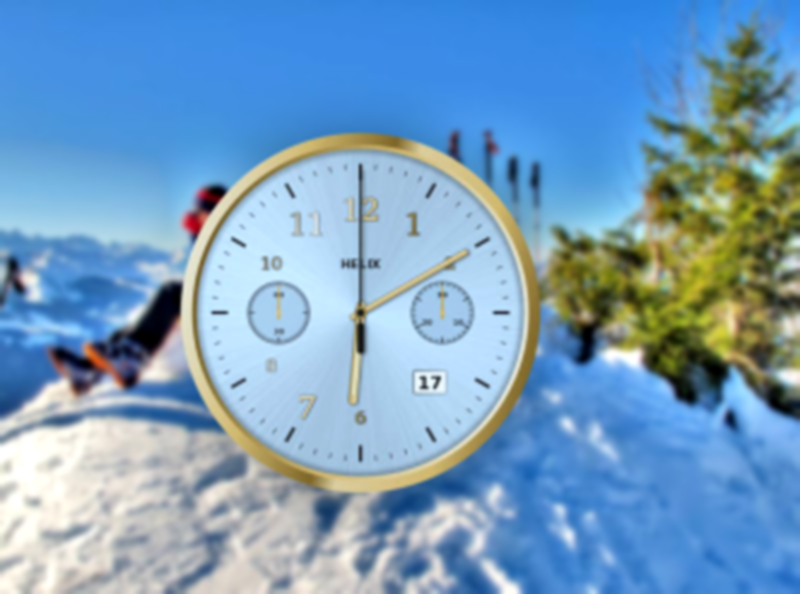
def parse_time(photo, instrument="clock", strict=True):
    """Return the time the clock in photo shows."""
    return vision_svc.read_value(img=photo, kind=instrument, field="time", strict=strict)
6:10
